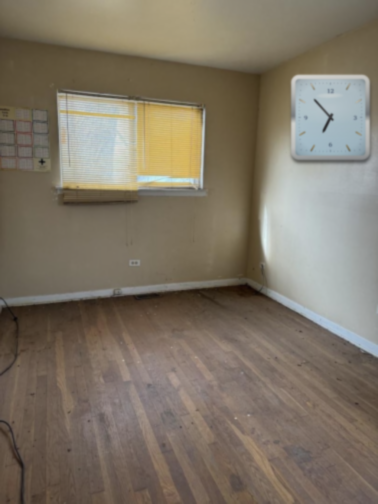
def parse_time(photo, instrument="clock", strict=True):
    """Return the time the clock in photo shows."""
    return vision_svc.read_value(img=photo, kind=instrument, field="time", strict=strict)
6:53
